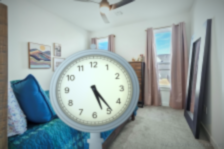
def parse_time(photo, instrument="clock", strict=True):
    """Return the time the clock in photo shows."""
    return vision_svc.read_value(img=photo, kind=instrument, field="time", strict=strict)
5:24
